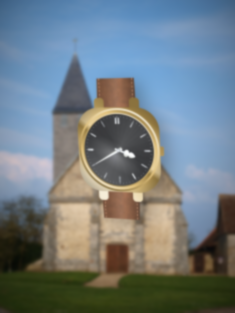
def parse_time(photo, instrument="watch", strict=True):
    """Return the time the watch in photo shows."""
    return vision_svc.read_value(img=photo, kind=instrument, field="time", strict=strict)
3:40
